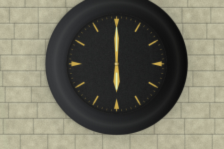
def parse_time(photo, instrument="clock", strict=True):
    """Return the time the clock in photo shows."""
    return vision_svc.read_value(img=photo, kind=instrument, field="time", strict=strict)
6:00
